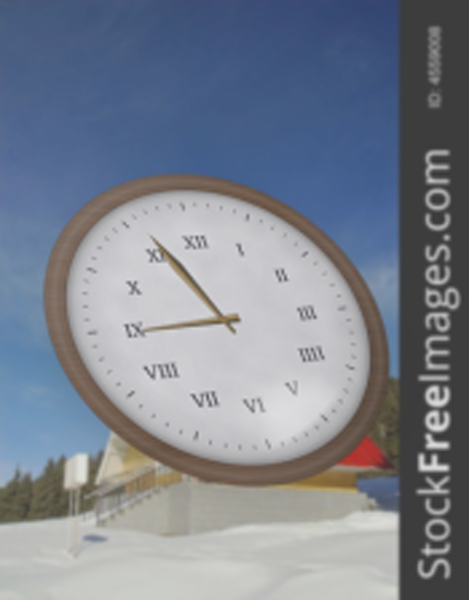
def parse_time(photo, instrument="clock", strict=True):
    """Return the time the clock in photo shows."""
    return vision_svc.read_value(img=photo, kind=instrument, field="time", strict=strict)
8:56
